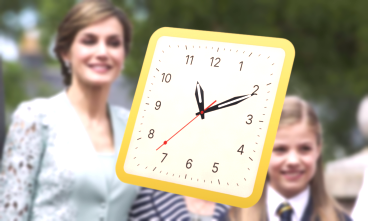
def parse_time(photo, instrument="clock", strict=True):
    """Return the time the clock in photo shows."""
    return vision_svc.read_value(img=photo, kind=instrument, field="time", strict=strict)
11:10:37
